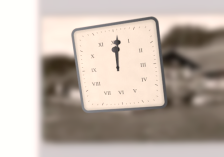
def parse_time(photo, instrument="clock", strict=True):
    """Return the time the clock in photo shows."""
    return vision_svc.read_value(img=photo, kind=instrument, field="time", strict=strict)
12:01
